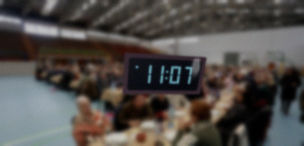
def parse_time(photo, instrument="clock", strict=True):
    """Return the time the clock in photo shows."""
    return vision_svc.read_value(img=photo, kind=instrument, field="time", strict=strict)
11:07
